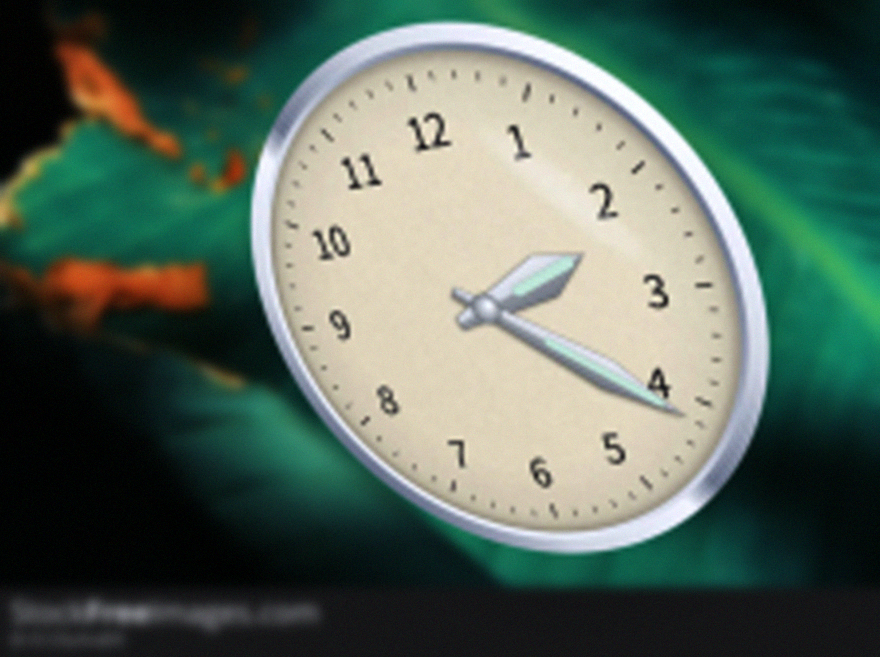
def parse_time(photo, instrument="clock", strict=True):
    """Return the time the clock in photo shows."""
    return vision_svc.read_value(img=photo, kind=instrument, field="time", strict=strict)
2:21
